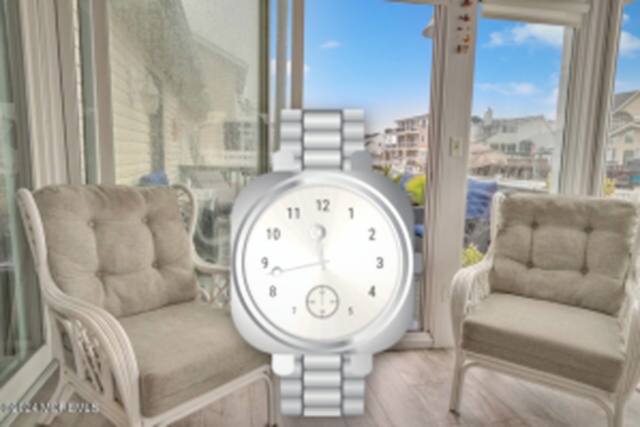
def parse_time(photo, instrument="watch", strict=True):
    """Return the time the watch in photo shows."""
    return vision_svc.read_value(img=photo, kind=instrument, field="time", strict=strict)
11:43
